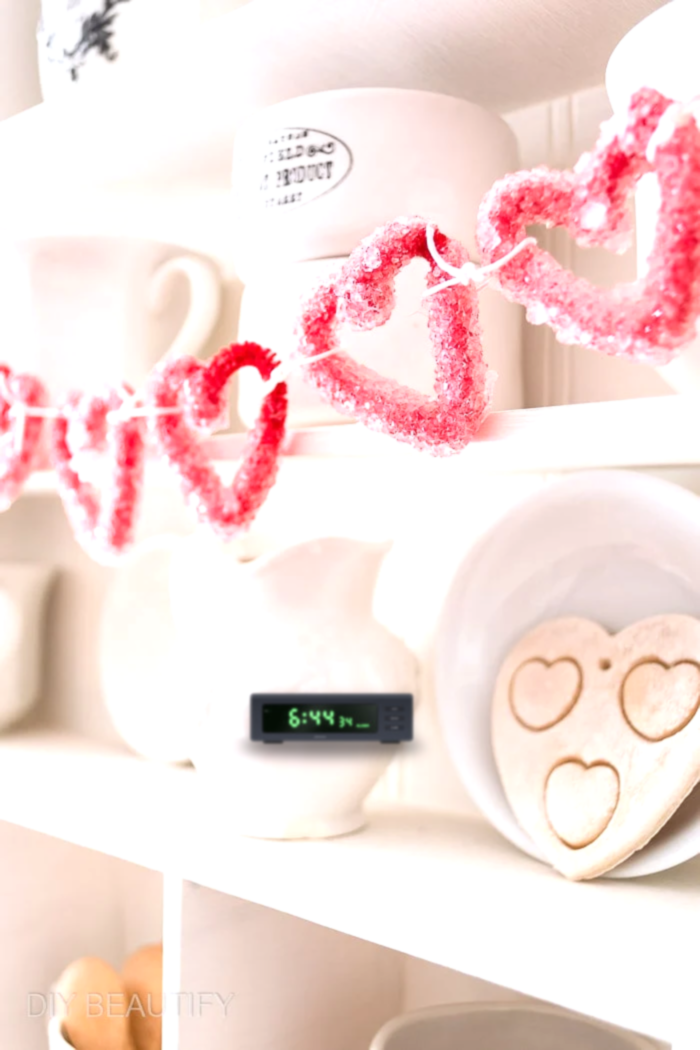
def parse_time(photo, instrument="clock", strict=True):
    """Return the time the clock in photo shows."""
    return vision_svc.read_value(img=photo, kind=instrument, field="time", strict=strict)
6:44
